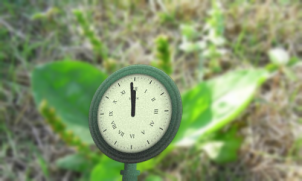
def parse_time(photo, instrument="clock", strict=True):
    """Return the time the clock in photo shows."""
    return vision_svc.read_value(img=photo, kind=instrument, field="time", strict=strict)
11:59
